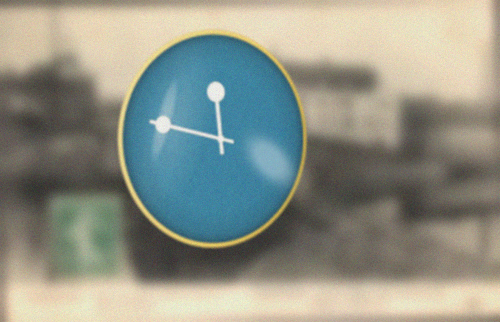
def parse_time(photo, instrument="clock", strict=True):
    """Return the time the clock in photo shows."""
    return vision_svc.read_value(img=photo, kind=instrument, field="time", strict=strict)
11:47
